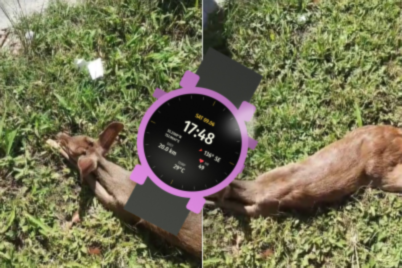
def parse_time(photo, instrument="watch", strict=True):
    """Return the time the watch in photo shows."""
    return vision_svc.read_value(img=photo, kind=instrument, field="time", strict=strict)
17:48
